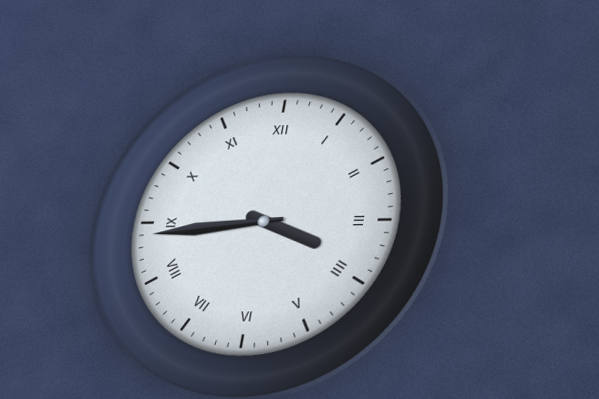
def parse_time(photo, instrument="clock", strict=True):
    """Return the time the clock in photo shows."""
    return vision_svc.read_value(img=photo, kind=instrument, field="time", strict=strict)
3:44
